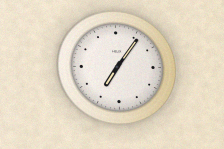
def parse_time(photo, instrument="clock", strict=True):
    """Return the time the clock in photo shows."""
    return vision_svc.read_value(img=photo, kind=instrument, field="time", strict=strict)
7:06
